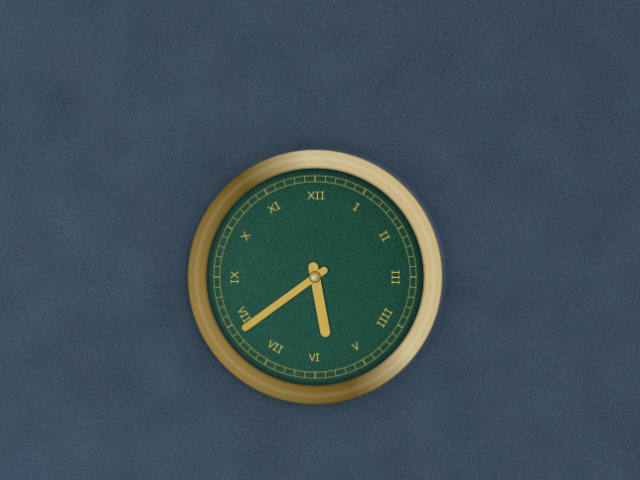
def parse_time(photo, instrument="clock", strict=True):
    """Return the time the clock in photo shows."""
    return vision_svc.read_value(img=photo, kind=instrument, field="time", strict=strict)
5:39
